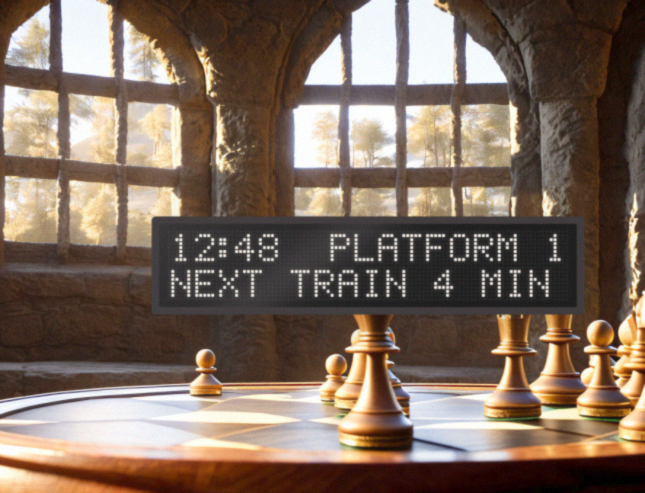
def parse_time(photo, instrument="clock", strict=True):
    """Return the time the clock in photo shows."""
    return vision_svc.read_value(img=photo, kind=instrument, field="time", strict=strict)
12:48
